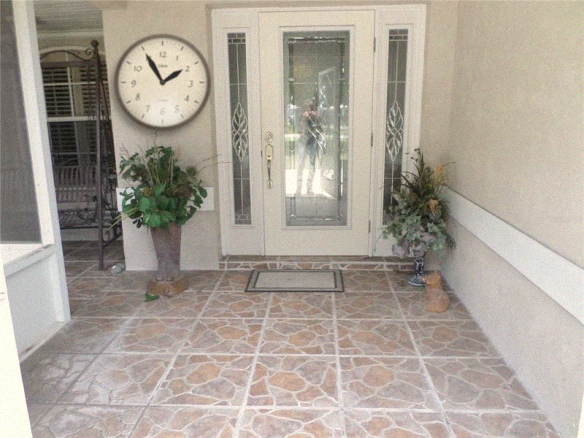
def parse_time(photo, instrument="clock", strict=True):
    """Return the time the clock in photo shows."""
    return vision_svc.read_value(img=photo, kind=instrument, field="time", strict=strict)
1:55
